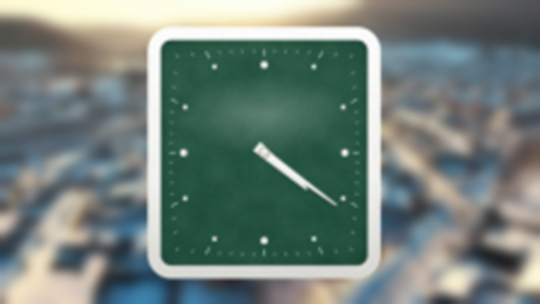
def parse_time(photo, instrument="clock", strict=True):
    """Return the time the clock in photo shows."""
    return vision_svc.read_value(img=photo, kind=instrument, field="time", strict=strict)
4:21
